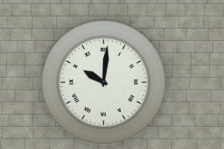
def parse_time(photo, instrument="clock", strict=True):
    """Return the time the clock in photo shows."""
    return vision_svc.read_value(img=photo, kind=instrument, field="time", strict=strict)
10:01
